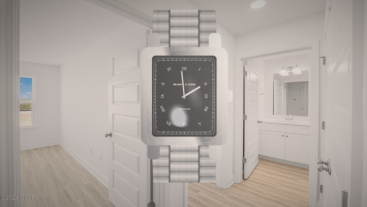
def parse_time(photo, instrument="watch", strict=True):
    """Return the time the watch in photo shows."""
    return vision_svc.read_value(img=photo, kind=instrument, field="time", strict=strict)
1:59
